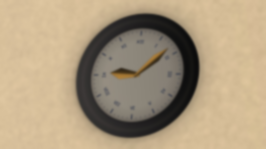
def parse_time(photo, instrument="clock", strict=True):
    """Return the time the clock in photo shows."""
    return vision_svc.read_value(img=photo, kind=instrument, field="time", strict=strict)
9:08
